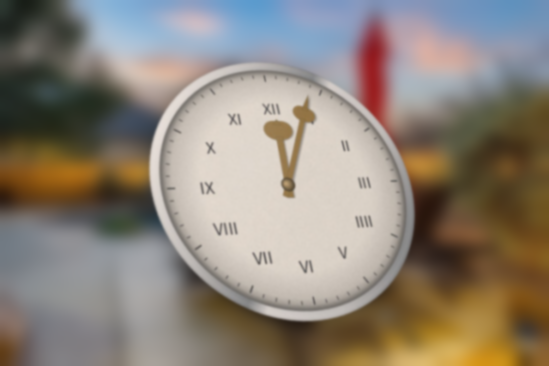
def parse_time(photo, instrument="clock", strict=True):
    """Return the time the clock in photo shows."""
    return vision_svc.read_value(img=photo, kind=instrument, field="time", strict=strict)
12:04
